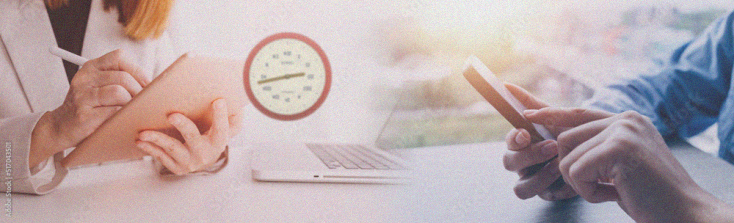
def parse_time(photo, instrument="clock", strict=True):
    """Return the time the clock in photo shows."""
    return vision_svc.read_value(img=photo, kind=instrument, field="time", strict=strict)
2:43
